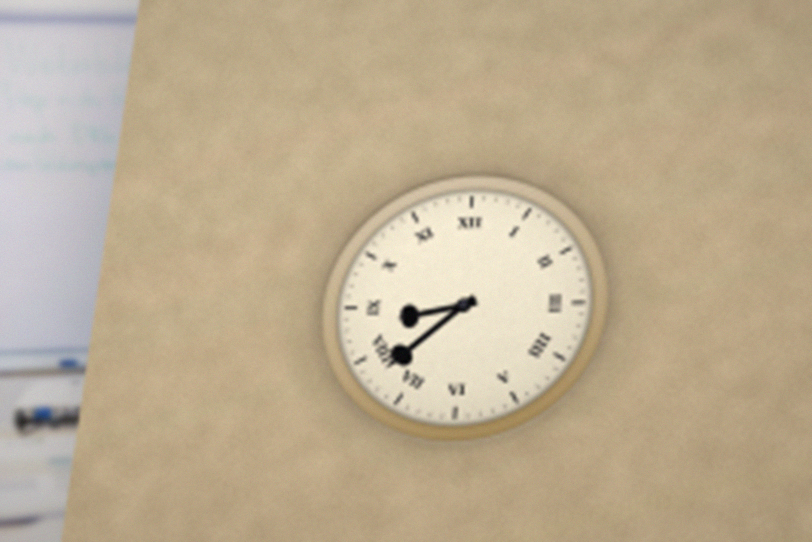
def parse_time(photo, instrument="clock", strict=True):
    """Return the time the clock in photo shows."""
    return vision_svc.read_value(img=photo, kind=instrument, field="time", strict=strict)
8:38
